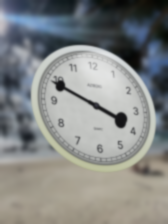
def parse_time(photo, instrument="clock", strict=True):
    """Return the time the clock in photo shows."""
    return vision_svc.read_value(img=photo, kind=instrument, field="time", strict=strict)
3:49
